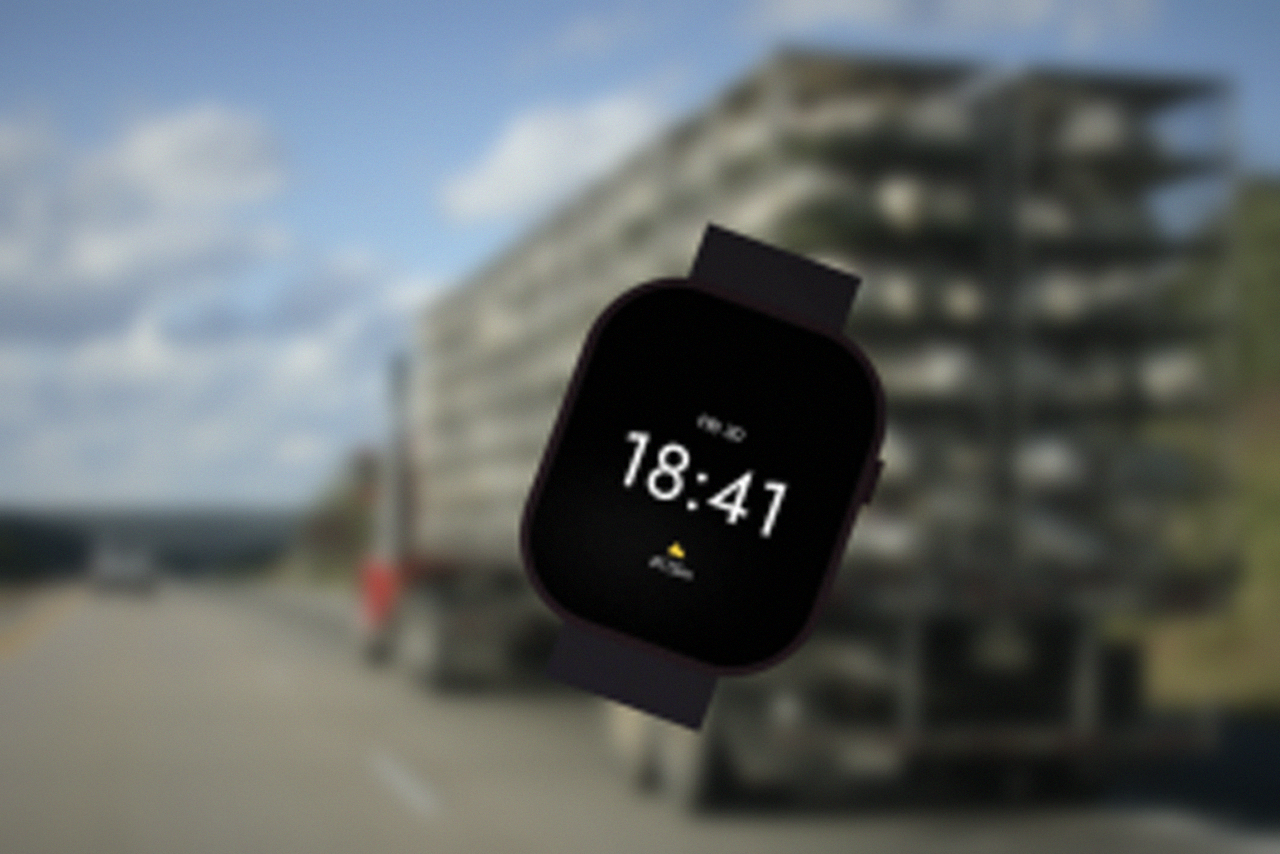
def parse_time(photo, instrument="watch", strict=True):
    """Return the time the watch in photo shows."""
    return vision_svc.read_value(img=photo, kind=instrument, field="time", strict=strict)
18:41
